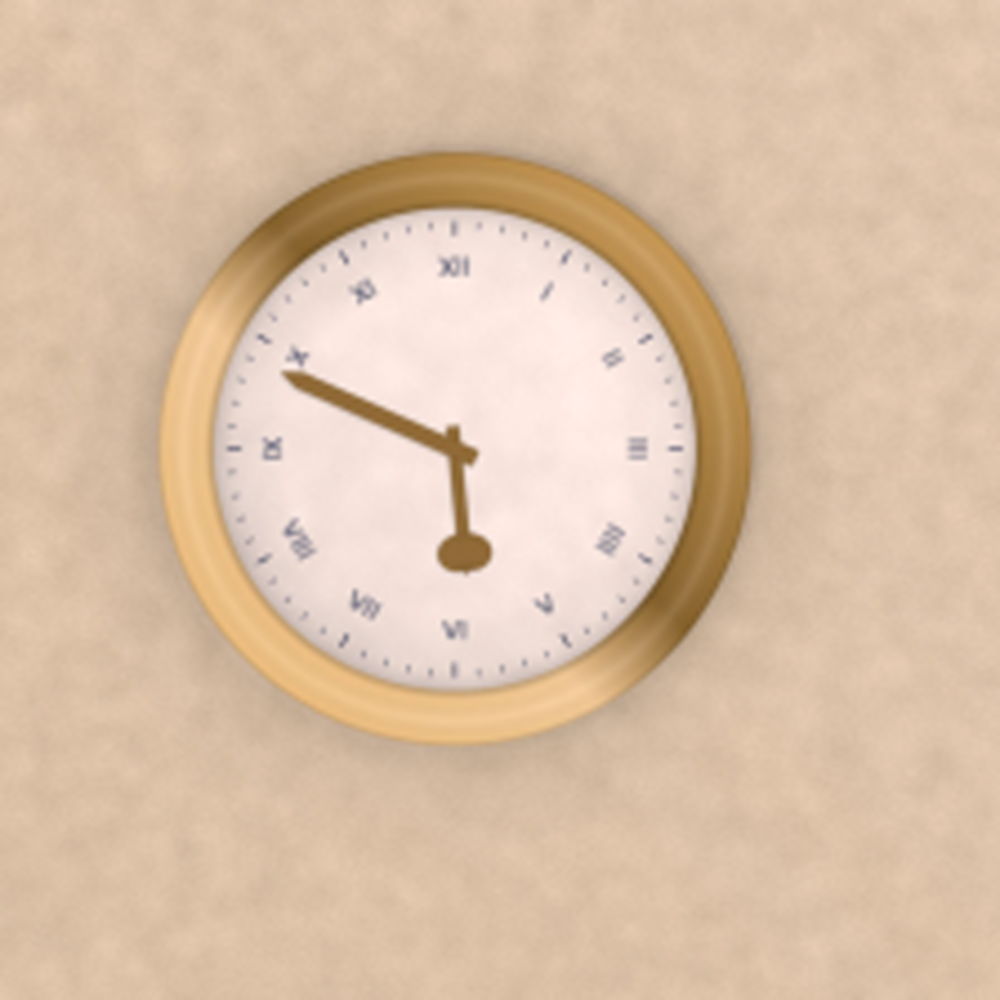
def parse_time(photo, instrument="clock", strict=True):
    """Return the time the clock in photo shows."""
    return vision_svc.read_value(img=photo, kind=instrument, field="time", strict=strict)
5:49
